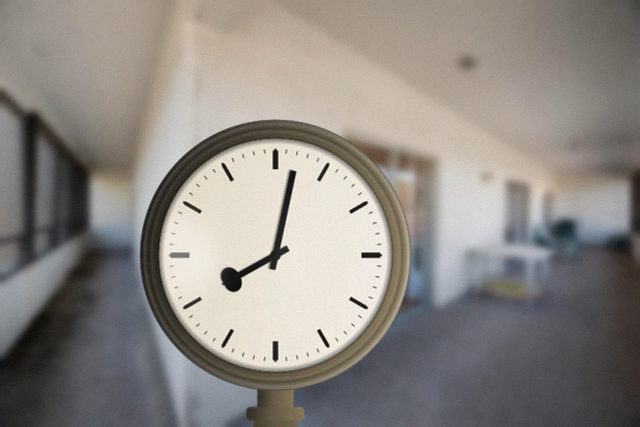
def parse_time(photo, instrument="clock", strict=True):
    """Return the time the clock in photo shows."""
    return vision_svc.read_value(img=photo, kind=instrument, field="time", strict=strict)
8:02
